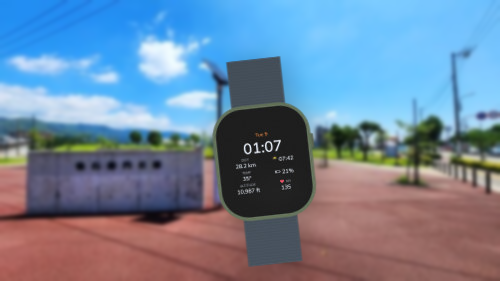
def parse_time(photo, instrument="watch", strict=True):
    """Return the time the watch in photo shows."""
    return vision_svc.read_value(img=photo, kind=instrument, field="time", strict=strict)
1:07
